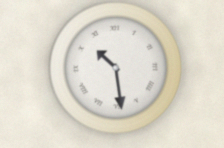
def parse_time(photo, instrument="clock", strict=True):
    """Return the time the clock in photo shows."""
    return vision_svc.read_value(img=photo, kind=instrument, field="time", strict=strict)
10:29
